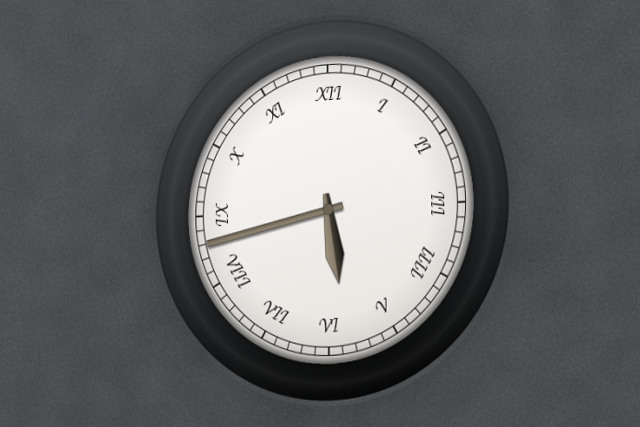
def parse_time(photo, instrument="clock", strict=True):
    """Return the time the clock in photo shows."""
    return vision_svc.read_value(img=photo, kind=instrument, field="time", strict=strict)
5:43
